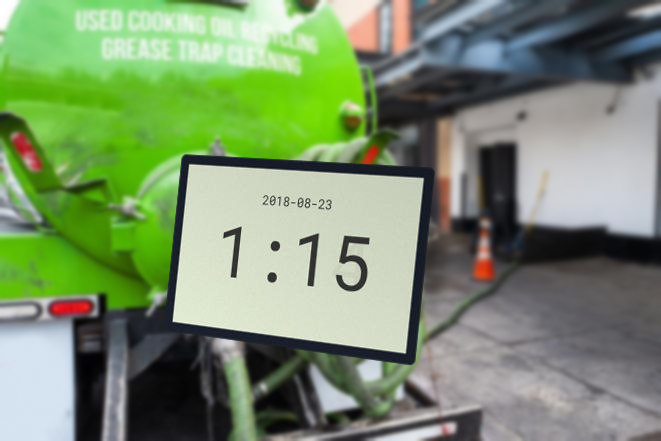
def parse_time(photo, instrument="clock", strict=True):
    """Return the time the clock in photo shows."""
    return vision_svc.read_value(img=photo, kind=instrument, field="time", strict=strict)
1:15
